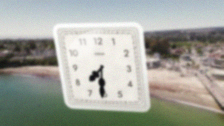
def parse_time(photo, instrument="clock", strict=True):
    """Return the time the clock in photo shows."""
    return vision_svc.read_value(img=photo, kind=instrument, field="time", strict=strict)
7:31
